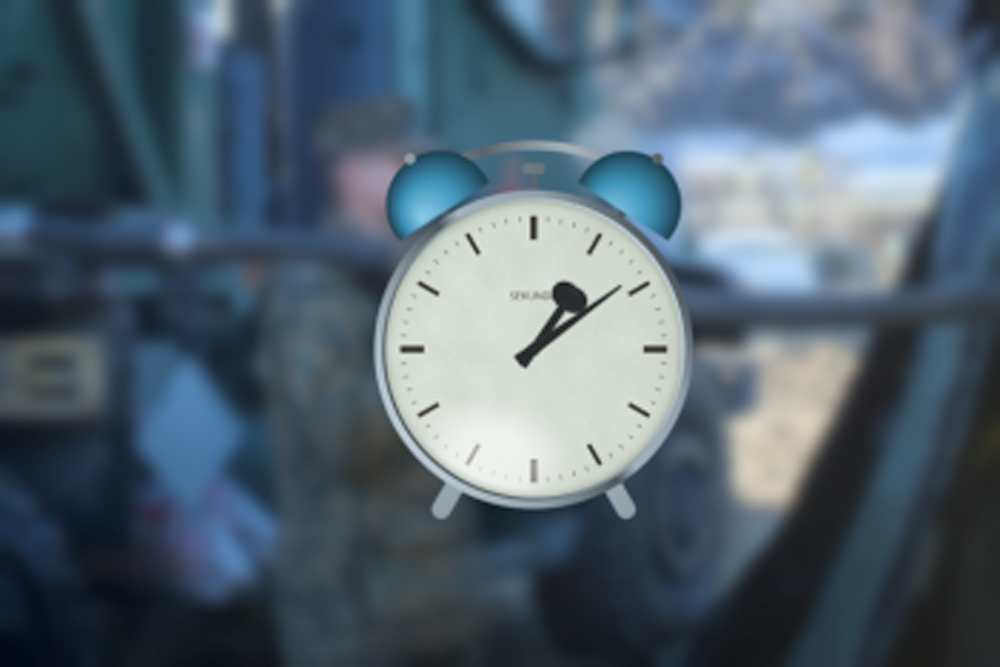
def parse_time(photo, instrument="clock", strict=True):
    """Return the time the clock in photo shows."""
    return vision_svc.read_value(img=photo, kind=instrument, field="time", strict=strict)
1:09
